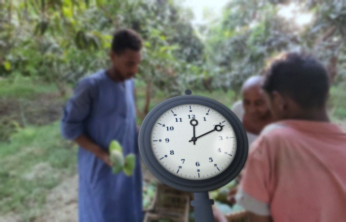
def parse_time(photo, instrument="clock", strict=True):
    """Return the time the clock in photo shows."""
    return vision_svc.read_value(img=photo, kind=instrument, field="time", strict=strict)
12:11
